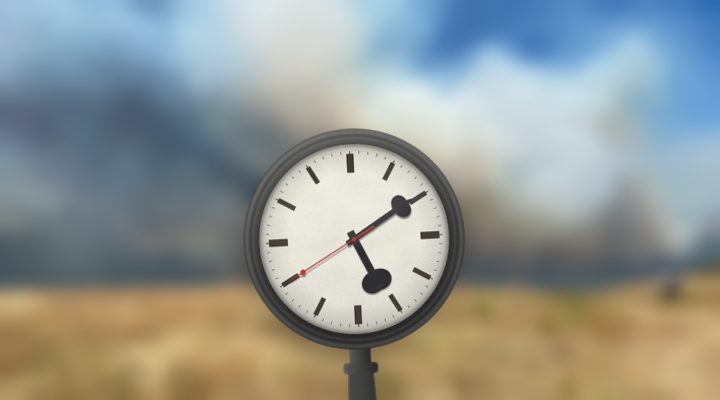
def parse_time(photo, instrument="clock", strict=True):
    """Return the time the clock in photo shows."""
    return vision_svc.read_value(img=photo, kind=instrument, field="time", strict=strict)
5:09:40
